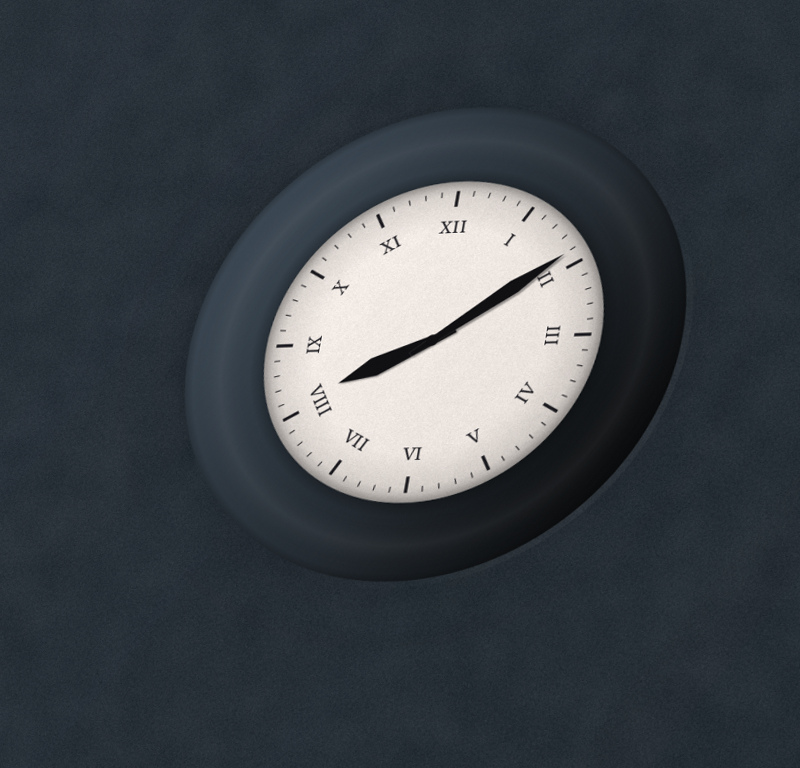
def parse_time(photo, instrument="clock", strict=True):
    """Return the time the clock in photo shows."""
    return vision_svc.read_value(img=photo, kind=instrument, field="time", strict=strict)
8:09
